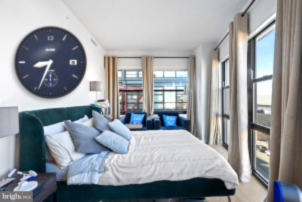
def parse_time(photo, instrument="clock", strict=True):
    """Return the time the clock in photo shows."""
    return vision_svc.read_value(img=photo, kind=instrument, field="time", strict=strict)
8:34
